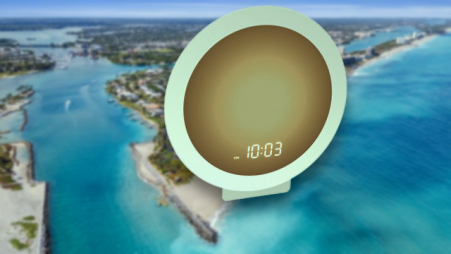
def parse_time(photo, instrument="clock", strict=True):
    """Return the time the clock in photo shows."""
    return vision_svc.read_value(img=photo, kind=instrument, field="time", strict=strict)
10:03
